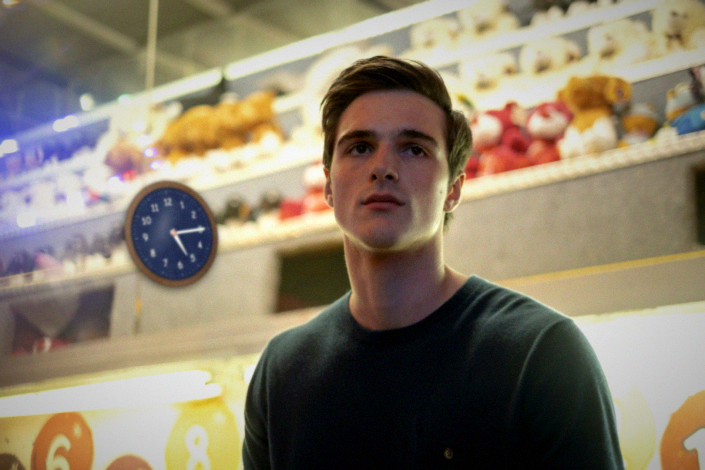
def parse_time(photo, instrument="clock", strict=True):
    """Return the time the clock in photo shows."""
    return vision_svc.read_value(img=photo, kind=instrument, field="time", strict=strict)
5:15
